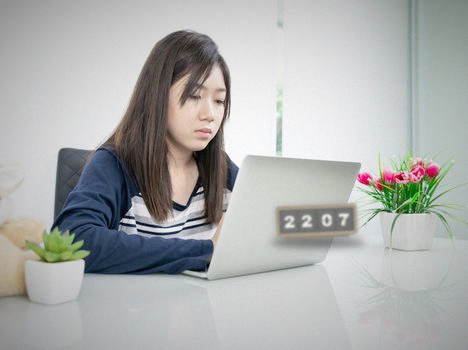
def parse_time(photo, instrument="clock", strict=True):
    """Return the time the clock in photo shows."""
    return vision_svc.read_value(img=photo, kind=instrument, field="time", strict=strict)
22:07
